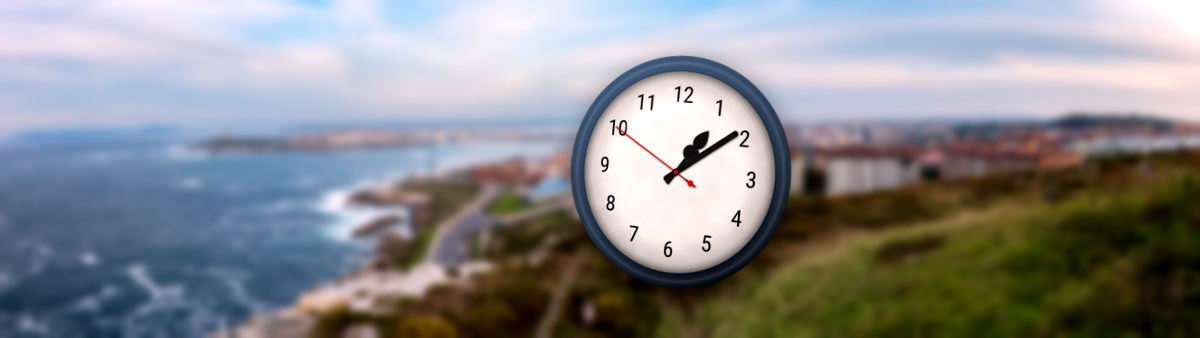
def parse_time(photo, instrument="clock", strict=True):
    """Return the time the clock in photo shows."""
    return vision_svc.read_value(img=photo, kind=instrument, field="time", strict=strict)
1:08:50
